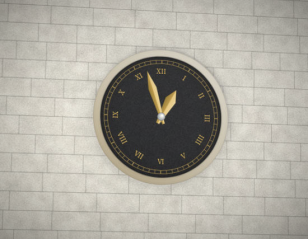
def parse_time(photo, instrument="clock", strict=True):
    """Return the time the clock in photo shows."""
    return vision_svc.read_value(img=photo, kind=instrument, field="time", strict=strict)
12:57
